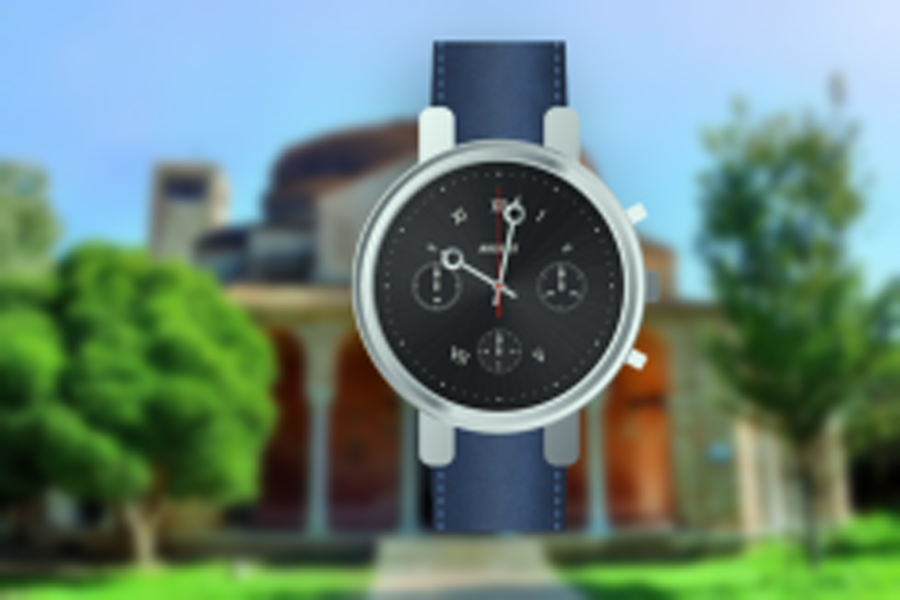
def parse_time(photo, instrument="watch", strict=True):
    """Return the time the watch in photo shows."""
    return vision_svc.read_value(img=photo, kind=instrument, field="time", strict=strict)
10:02
